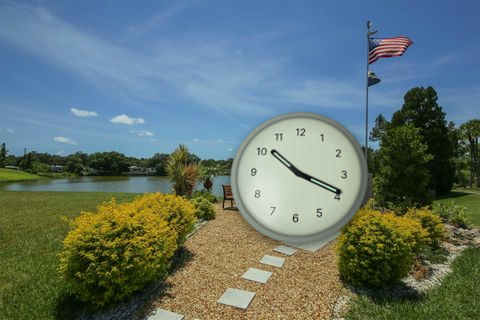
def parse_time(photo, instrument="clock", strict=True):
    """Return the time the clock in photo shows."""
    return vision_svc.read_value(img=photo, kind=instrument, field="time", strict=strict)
10:19
